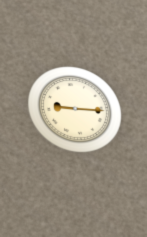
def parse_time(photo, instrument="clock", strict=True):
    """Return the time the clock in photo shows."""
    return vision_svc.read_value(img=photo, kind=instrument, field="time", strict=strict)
9:16
